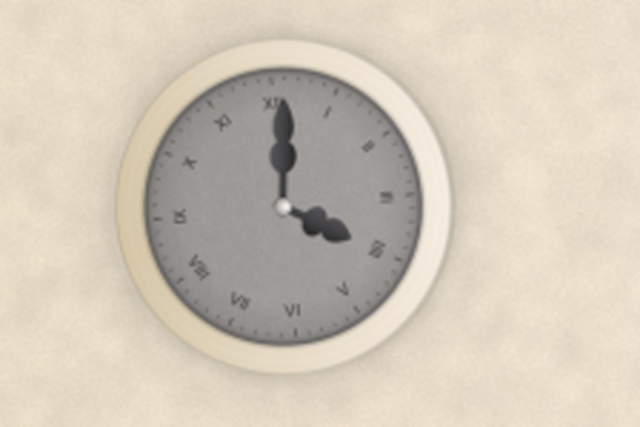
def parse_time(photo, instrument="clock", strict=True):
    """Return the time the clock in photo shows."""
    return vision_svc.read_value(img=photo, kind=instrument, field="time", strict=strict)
4:01
